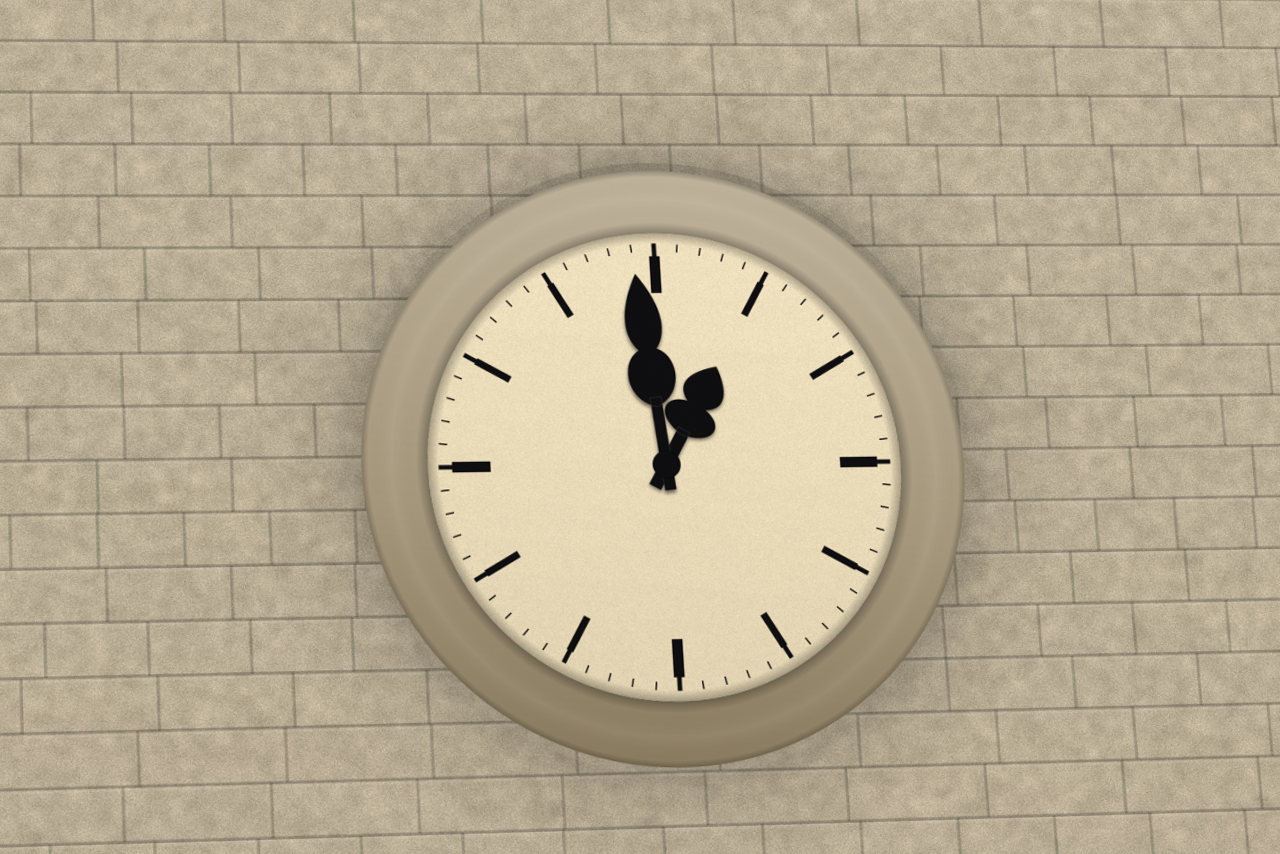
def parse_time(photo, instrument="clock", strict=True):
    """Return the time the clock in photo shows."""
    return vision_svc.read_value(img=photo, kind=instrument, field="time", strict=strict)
12:59
